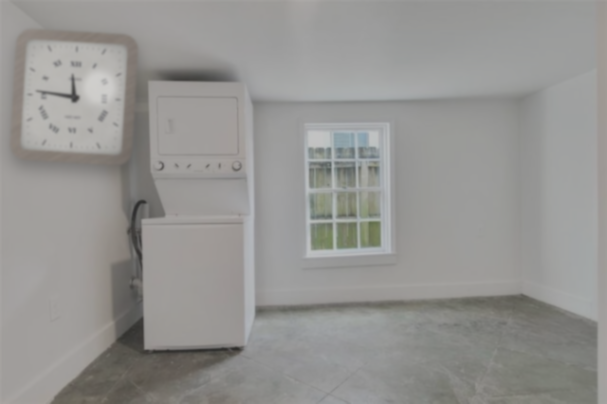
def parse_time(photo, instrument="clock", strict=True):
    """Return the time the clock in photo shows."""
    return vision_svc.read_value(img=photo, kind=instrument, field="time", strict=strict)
11:46
